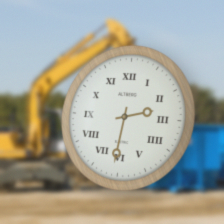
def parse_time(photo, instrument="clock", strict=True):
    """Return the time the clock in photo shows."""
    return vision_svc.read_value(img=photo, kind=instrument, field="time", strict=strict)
2:31
